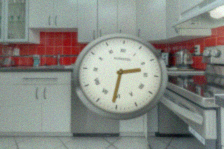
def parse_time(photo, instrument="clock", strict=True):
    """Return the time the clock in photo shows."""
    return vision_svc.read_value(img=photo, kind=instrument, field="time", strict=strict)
2:31
